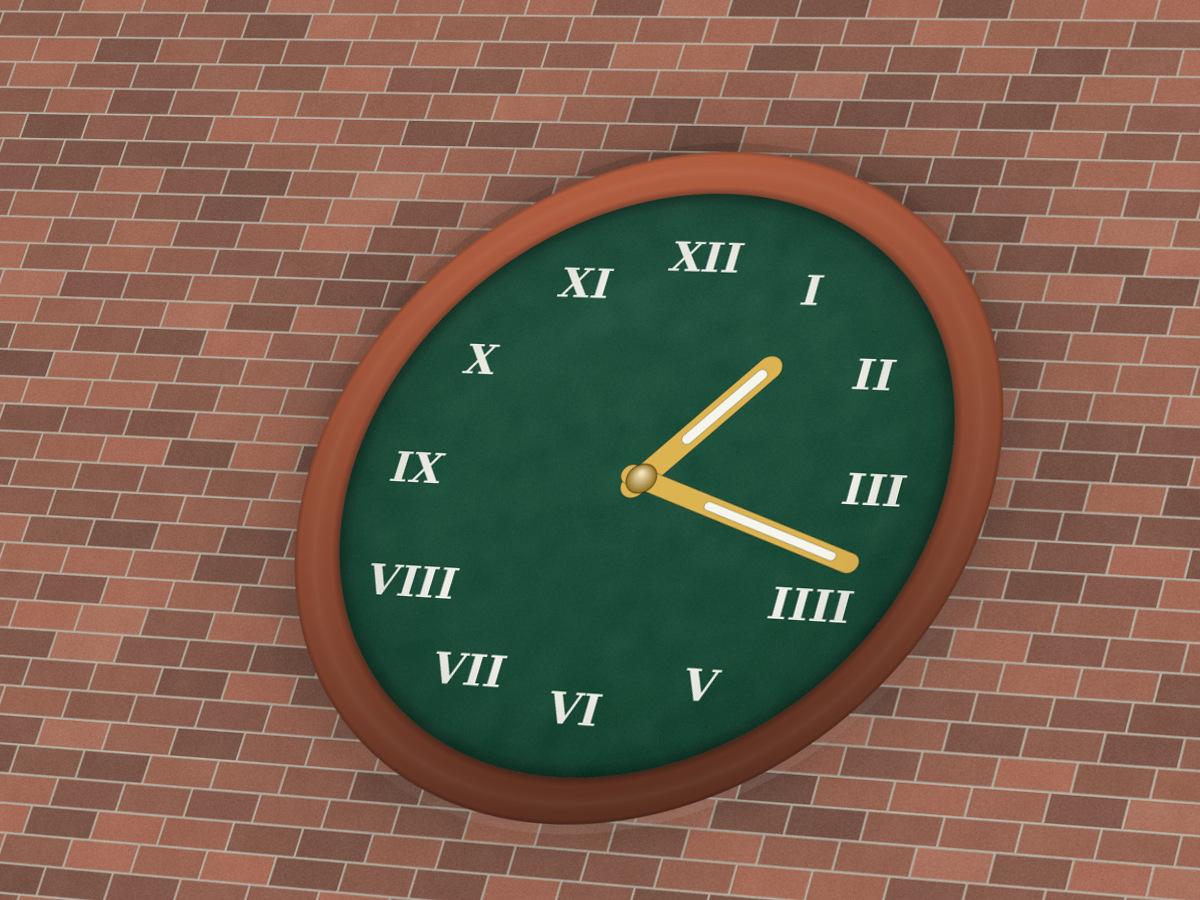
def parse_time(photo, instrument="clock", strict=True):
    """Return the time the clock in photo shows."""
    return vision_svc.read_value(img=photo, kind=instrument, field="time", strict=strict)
1:18
